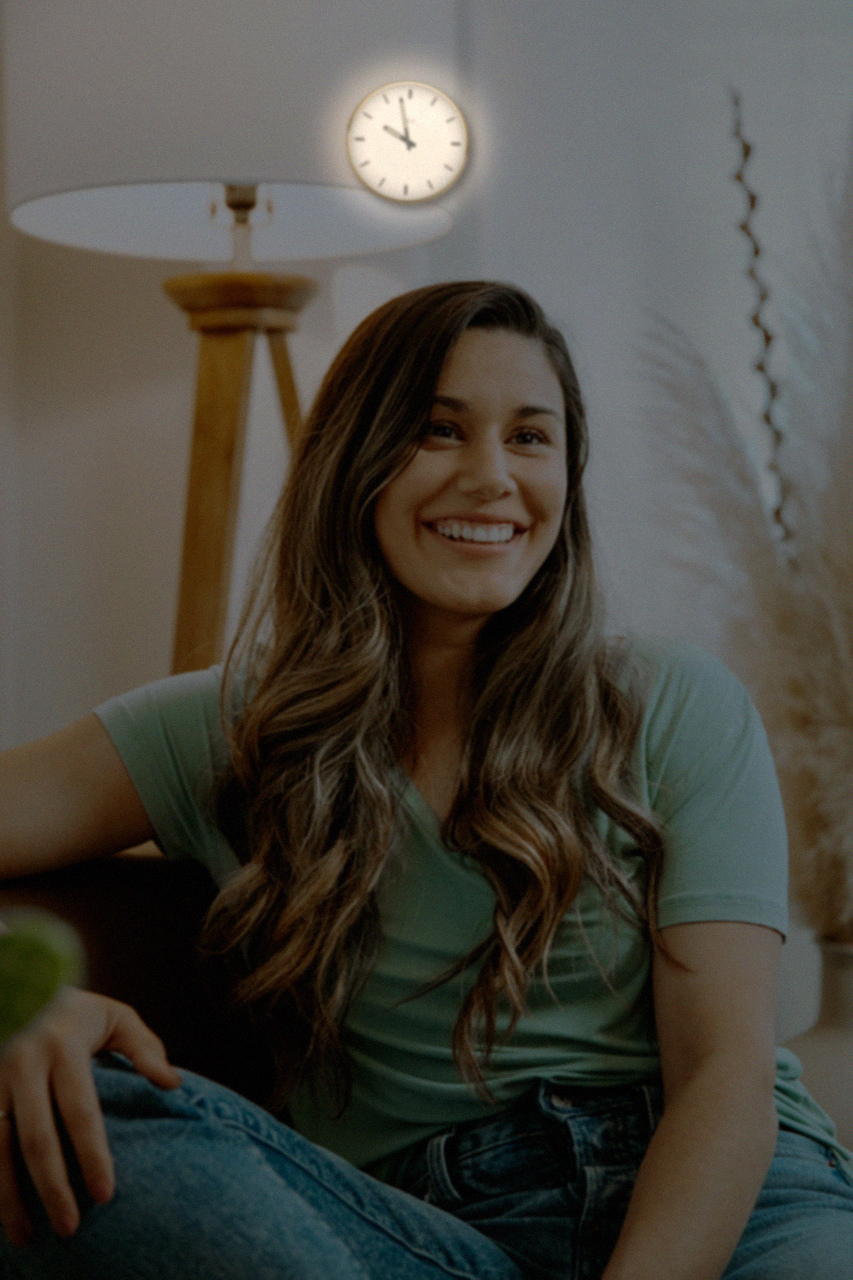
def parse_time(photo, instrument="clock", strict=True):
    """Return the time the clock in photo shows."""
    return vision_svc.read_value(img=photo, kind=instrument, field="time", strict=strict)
9:58
